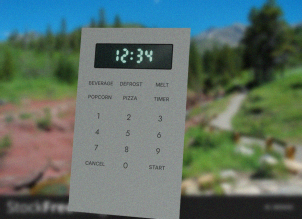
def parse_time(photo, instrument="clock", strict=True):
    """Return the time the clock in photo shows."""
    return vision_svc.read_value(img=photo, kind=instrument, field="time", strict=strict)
12:34
